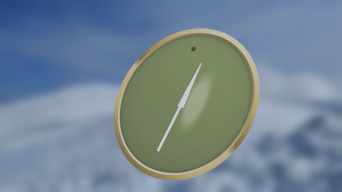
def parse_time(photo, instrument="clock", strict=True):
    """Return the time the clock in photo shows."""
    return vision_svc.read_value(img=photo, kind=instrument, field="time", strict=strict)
12:33
